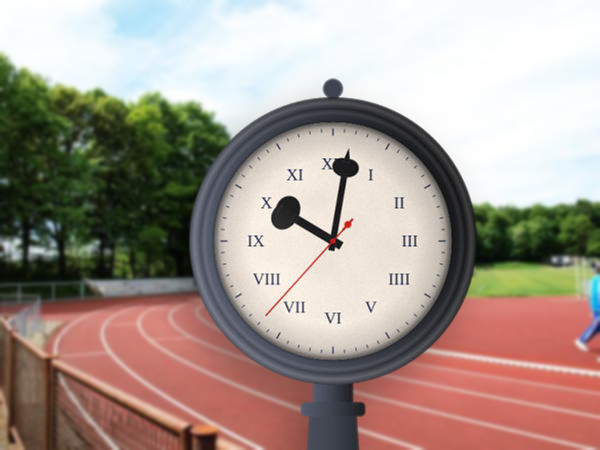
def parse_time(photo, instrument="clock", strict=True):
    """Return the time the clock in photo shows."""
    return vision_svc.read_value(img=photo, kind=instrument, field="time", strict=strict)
10:01:37
